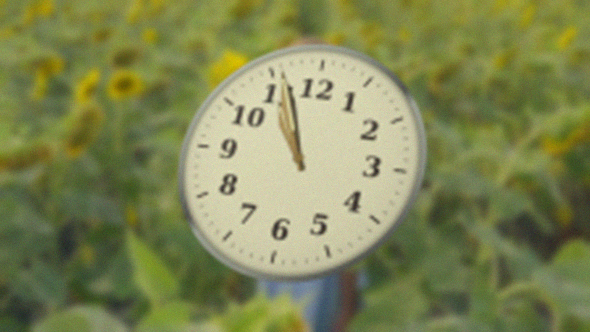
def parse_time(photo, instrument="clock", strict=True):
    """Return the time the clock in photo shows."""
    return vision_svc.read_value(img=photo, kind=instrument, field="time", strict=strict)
10:56
